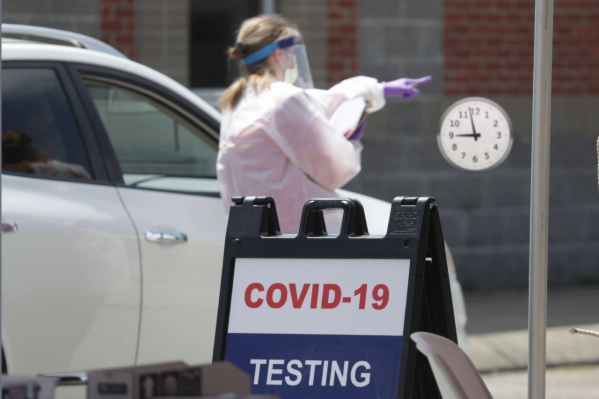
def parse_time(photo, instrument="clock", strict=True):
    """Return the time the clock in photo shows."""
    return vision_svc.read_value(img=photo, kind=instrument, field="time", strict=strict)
8:58
